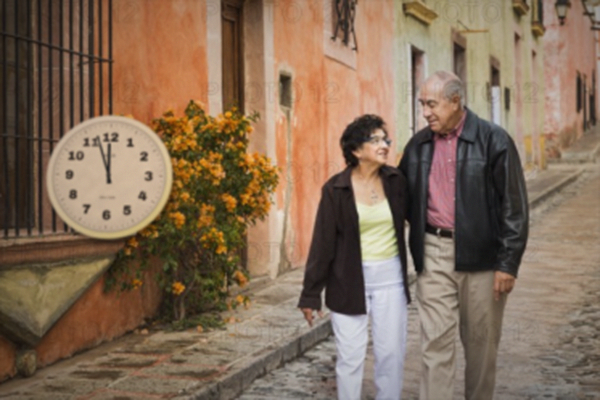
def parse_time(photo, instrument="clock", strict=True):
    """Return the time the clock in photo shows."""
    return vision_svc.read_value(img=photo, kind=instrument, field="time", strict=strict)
11:57
